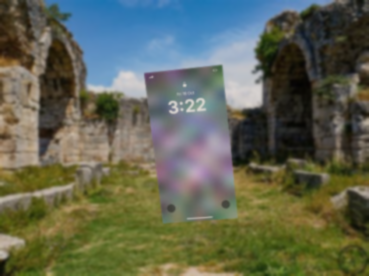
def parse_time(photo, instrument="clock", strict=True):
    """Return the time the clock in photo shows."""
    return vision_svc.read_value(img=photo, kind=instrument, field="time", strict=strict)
3:22
